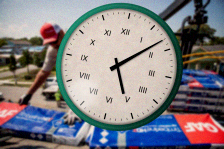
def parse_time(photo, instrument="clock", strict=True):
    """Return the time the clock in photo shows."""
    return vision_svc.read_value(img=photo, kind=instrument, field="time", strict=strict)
5:08
